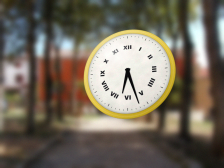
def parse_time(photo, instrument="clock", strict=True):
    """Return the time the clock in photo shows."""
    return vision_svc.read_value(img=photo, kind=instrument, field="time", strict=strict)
6:27
